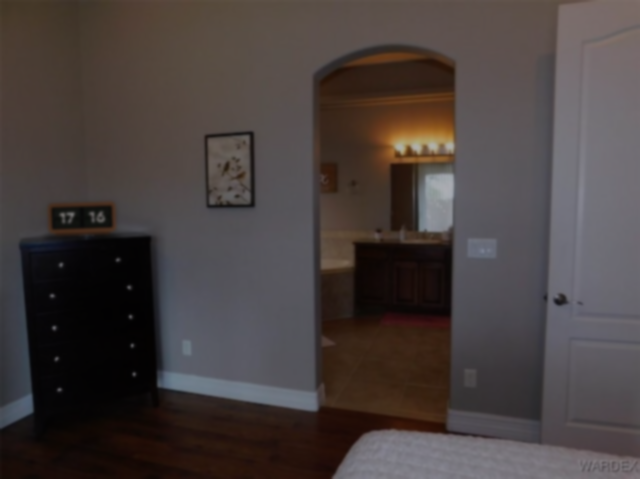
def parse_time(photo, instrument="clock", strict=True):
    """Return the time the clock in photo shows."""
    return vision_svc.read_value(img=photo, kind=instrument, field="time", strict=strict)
17:16
